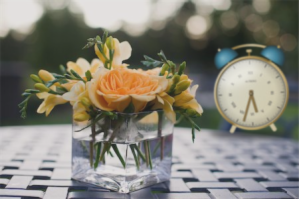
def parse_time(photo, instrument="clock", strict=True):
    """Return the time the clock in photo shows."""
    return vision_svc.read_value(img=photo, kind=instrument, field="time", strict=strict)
5:33
